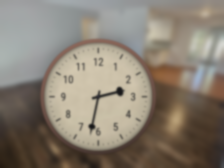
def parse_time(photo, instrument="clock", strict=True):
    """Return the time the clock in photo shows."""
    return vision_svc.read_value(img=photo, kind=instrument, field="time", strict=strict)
2:32
